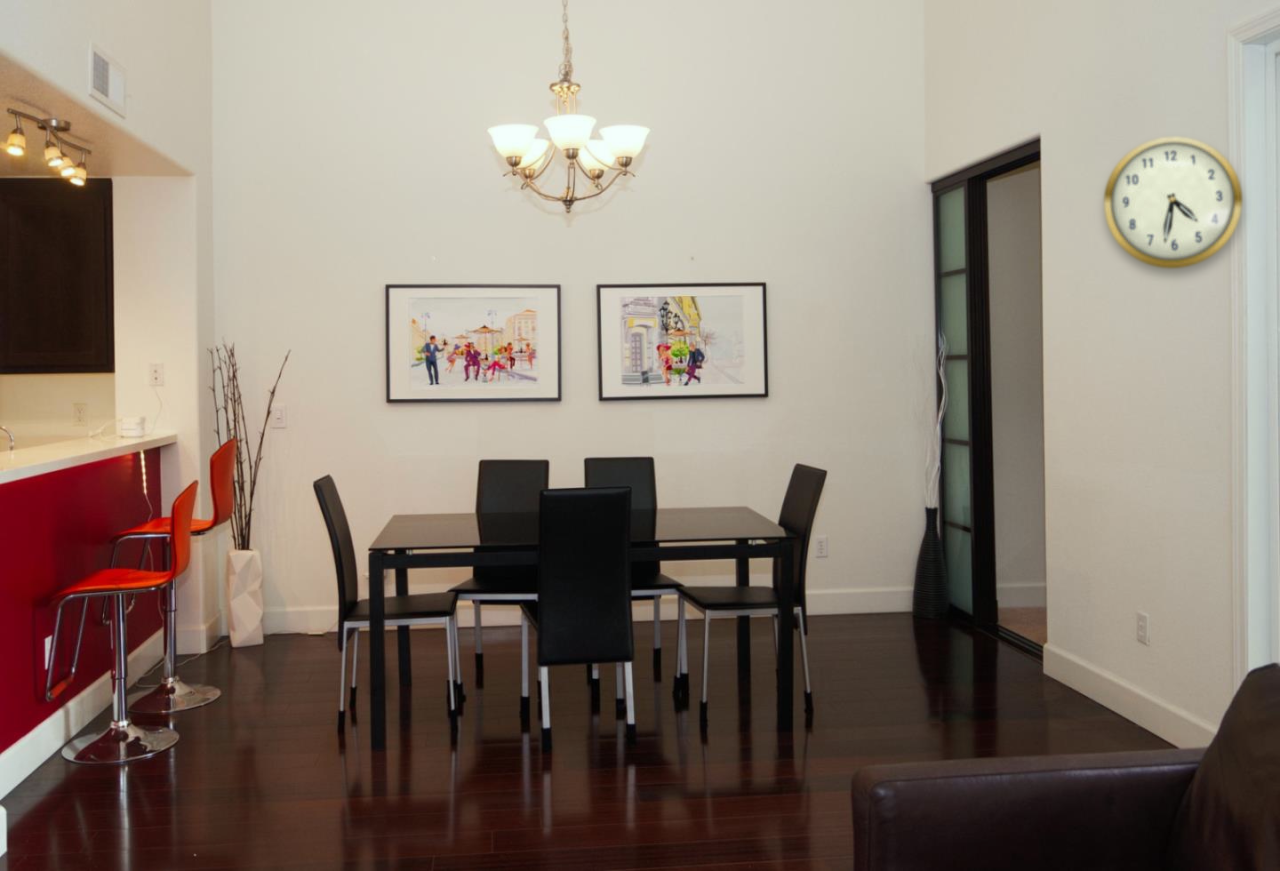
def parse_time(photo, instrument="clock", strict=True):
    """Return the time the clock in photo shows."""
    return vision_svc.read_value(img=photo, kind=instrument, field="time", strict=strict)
4:32
